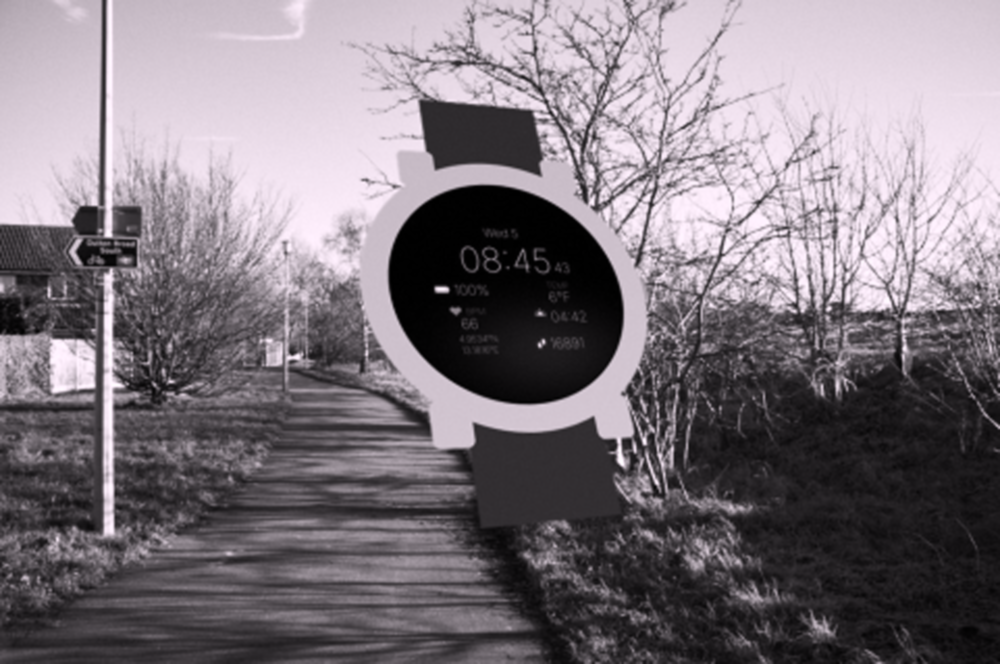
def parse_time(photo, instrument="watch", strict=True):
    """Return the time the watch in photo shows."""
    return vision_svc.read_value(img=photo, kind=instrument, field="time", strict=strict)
8:45
